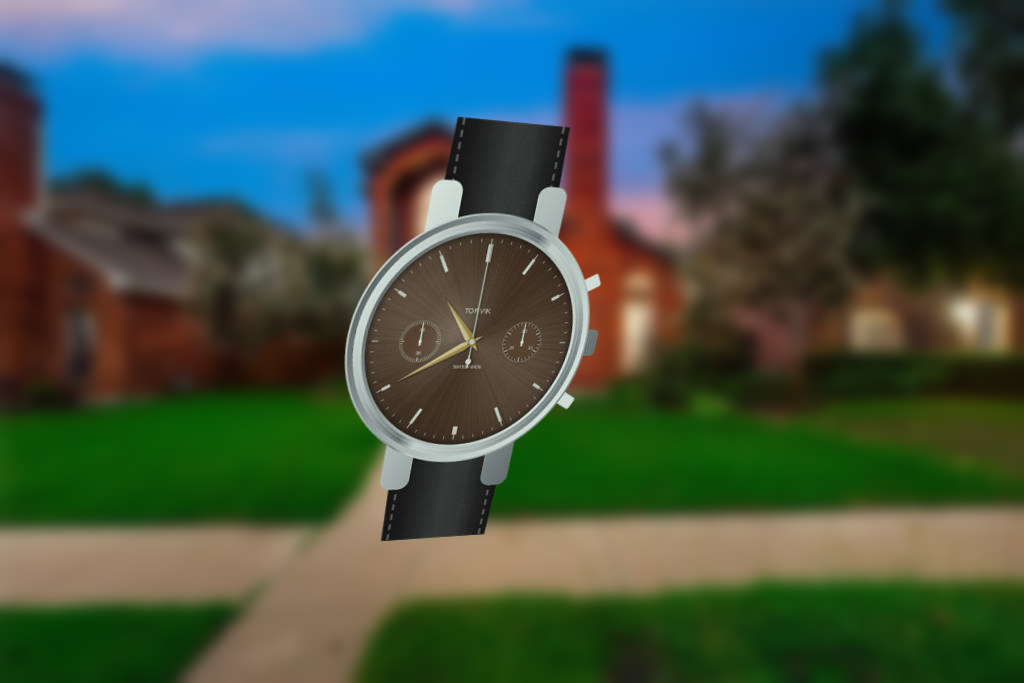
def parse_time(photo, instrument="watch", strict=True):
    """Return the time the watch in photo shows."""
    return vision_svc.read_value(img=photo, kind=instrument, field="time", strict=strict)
10:40
